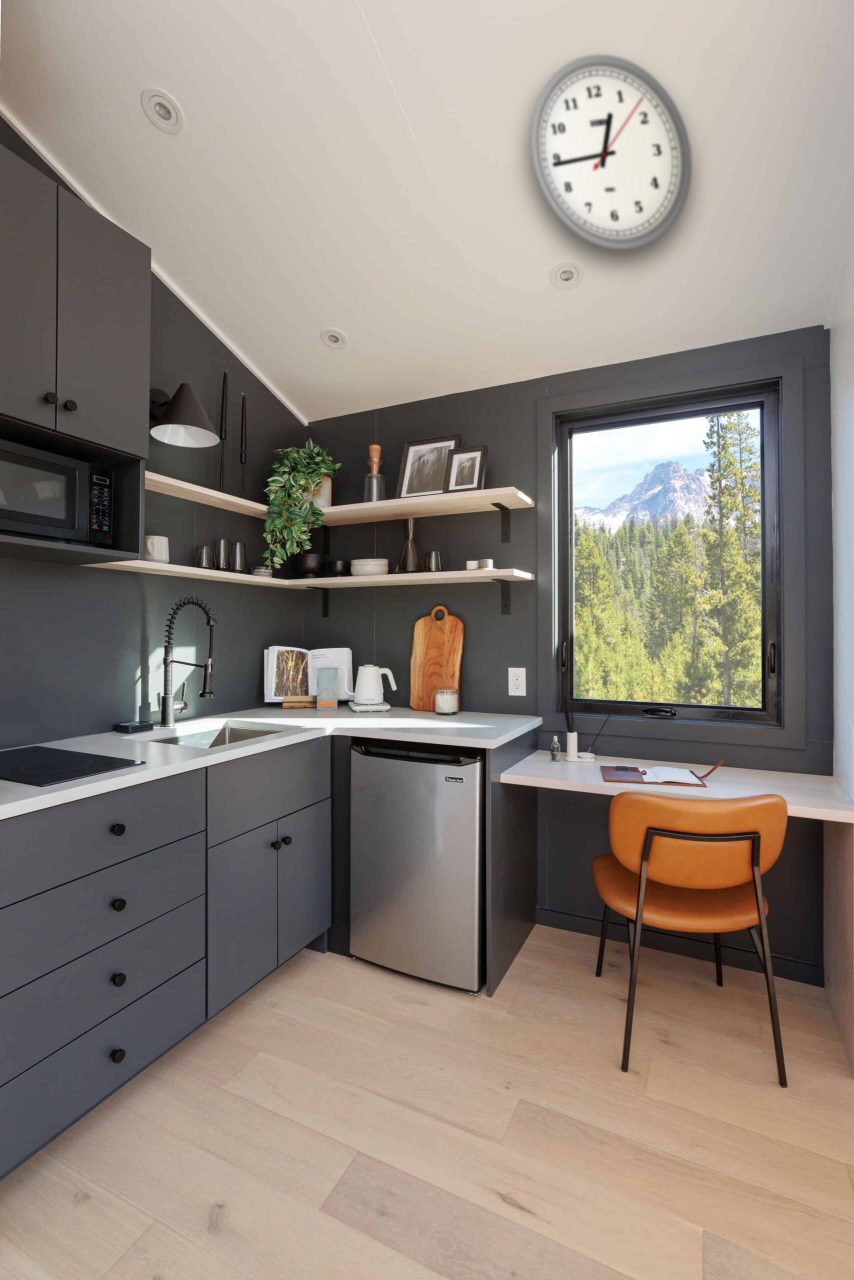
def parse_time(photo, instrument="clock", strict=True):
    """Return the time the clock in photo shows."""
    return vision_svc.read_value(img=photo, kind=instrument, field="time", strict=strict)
12:44:08
